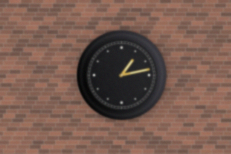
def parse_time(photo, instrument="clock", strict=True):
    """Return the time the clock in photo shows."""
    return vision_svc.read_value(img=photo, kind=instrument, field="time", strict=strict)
1:13
